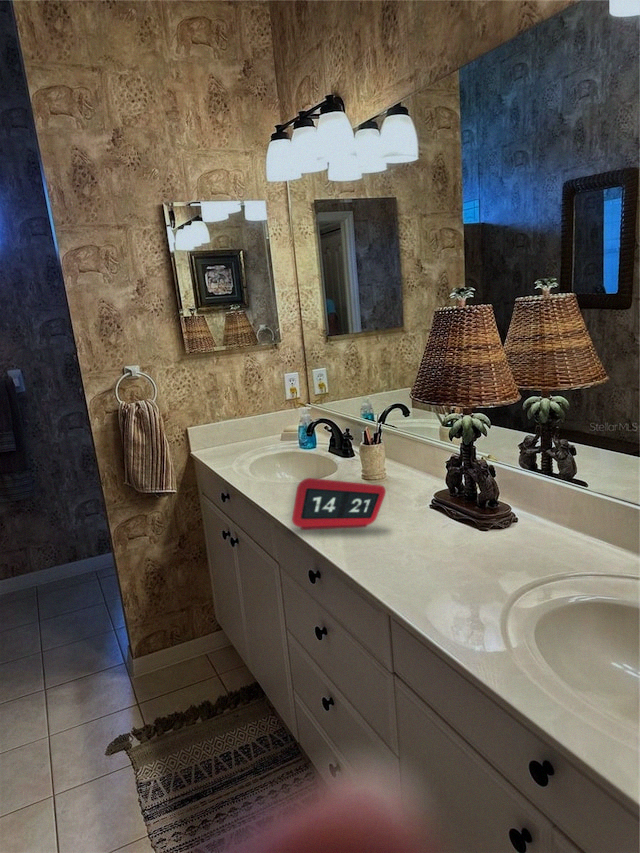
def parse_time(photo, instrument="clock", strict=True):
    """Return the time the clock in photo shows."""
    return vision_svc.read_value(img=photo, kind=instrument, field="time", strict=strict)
14:21
